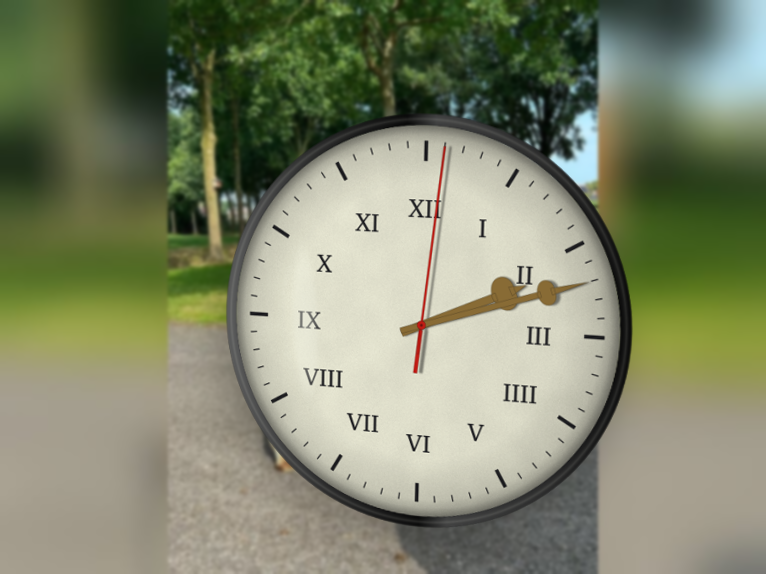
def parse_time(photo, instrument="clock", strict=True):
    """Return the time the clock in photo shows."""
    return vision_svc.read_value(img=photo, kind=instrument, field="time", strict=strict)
2:12:01
